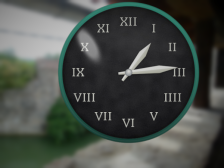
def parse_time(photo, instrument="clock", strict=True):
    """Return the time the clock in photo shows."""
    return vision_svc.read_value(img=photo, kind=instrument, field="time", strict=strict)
1:14
